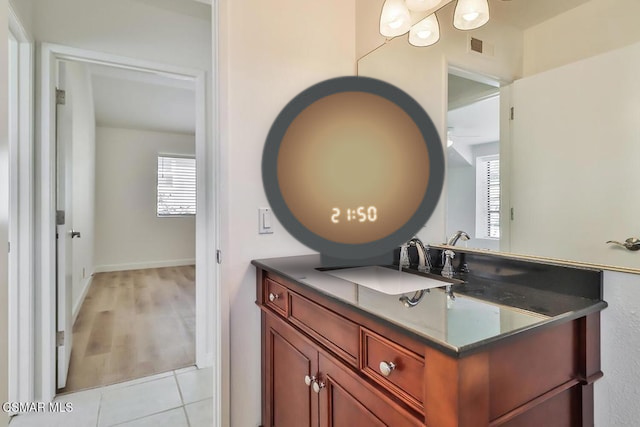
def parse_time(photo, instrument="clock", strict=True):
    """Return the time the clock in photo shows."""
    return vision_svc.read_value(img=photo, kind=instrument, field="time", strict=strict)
21:50
